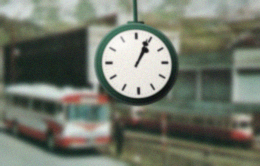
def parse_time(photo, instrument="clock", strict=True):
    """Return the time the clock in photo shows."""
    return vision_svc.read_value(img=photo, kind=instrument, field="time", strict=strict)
1:04
